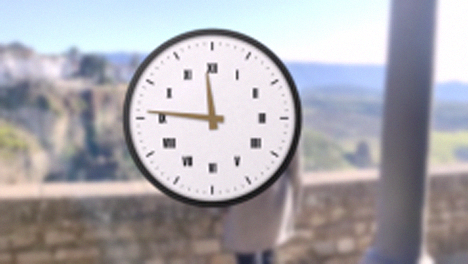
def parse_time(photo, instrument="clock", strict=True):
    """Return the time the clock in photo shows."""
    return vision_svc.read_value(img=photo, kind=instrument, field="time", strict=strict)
11:46
